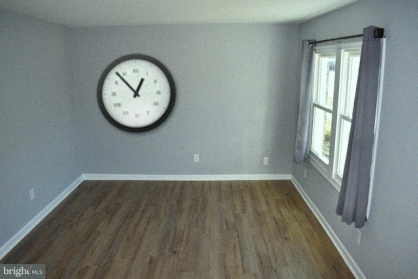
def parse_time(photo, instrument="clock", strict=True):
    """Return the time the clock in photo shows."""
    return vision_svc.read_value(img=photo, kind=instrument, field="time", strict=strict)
12:53
